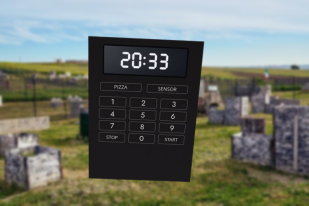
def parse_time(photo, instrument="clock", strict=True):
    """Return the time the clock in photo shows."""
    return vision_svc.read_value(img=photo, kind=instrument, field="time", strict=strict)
20:33
